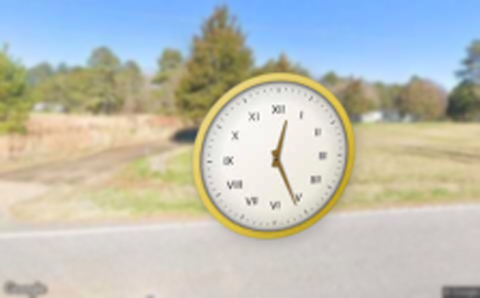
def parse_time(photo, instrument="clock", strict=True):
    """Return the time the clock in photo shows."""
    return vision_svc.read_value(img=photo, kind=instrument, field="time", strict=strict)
12:26
